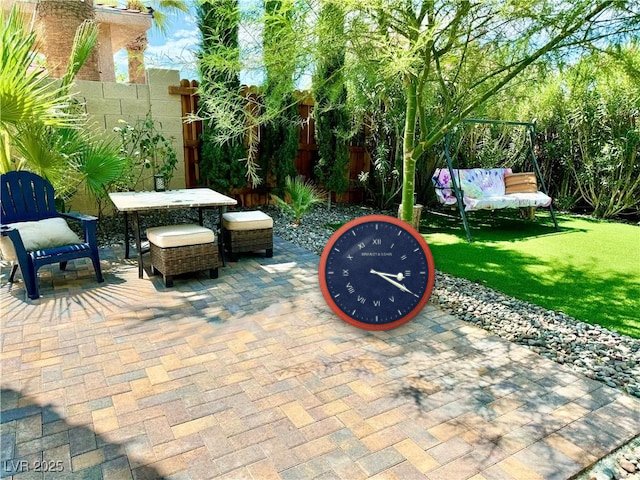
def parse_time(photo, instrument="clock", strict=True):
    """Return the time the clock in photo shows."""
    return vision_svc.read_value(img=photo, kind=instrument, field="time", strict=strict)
3:20
